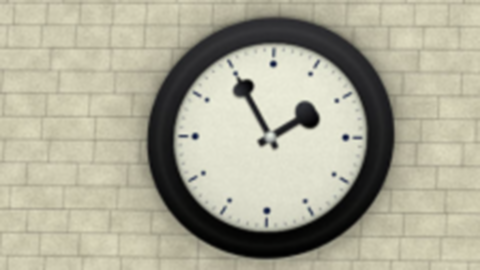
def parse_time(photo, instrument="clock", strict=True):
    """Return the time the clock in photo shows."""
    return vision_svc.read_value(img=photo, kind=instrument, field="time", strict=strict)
1:55
